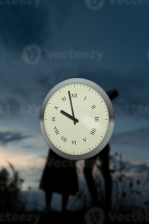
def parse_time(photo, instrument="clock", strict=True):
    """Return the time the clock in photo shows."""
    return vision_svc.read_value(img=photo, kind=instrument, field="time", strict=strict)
9:58
